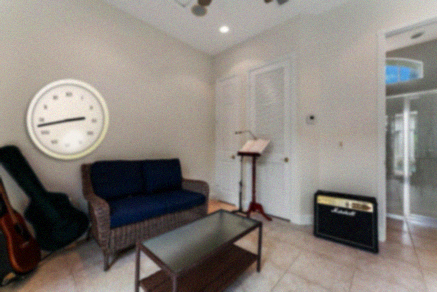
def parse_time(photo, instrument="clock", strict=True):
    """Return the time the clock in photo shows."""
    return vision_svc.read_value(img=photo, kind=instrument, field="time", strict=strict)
2:43
